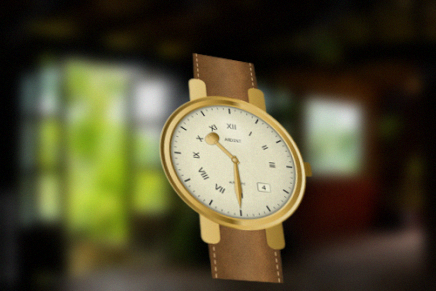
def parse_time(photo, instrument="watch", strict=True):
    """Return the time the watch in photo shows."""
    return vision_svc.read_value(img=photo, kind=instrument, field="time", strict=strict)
10:30
